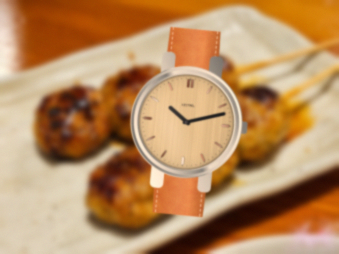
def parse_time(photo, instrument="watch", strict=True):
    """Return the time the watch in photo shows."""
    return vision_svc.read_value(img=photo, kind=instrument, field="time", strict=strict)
10:12
